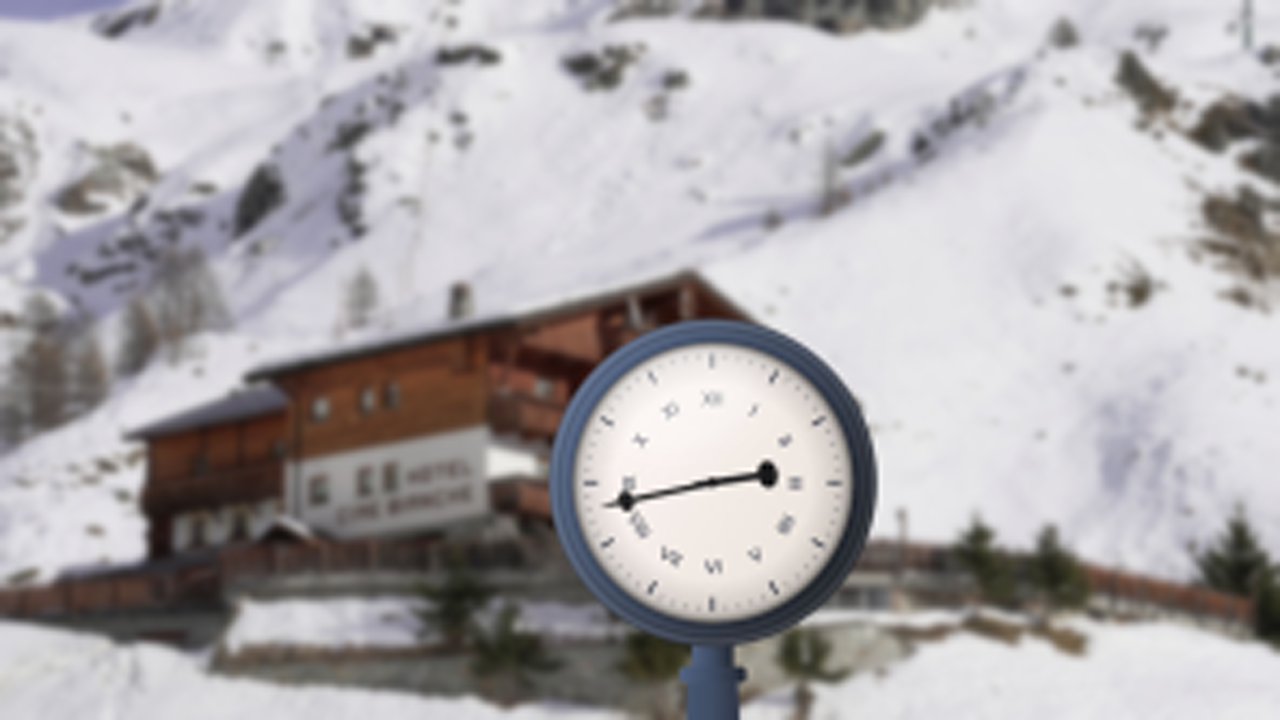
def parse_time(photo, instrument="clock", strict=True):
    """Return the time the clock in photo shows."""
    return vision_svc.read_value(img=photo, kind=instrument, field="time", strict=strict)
2:43
